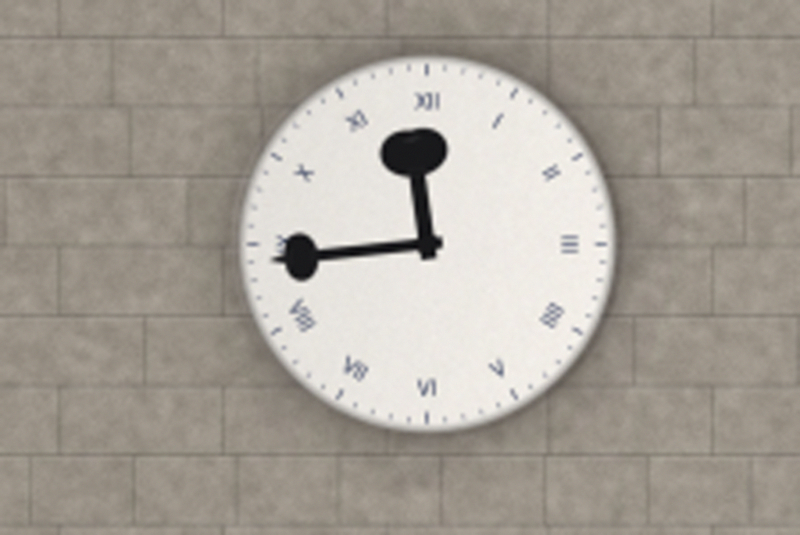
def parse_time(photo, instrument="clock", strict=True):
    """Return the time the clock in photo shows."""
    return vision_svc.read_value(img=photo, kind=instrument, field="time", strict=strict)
11:44
